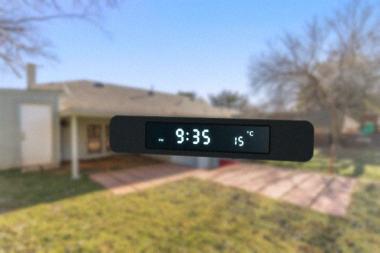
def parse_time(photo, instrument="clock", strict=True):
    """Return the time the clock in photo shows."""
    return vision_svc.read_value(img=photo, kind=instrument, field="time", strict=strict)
9:35
